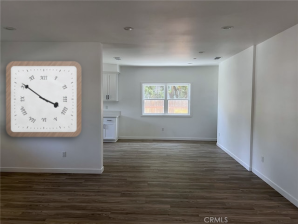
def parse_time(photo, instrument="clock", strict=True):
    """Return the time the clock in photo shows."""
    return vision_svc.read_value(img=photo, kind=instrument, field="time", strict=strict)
3:51
